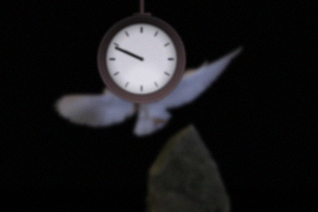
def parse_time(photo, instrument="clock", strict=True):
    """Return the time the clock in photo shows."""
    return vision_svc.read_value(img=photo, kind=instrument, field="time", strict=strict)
9:49
